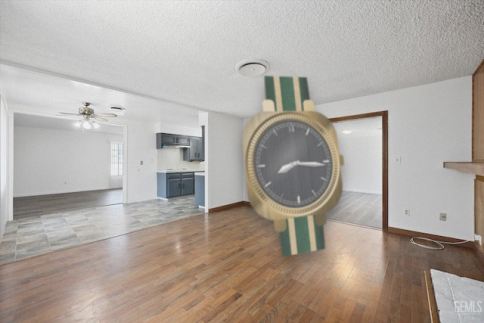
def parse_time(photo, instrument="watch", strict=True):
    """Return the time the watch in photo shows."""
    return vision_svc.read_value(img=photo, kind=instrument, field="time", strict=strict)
8:16
